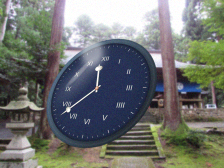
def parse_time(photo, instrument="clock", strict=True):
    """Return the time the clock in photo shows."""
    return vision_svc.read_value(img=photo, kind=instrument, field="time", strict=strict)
11:38
